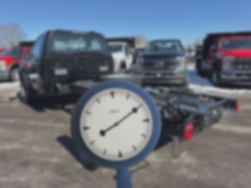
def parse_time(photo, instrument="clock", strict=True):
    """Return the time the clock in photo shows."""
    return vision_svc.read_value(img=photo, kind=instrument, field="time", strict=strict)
8:10
